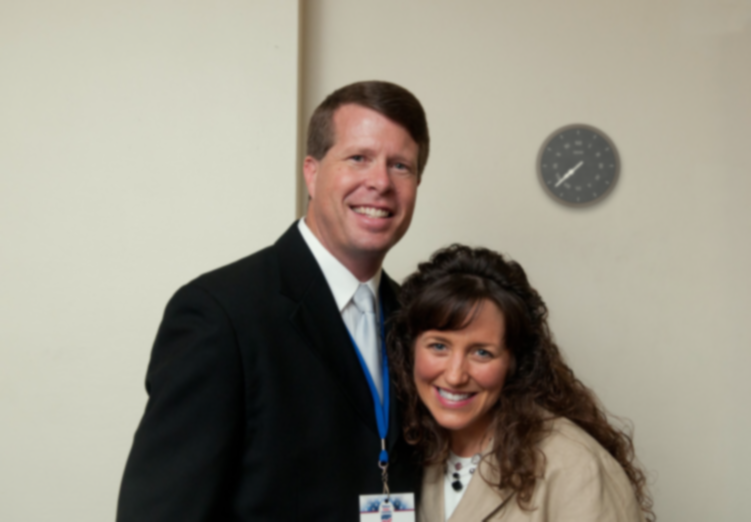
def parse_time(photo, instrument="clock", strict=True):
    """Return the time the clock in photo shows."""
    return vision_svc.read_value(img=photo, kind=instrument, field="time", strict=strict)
7:38
